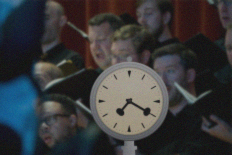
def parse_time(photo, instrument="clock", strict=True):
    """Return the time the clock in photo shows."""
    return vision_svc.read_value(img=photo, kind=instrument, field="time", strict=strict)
7:20
